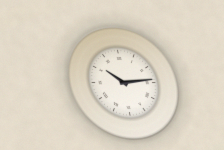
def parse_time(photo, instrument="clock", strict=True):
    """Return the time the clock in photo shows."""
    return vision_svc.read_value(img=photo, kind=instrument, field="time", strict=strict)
10:14
